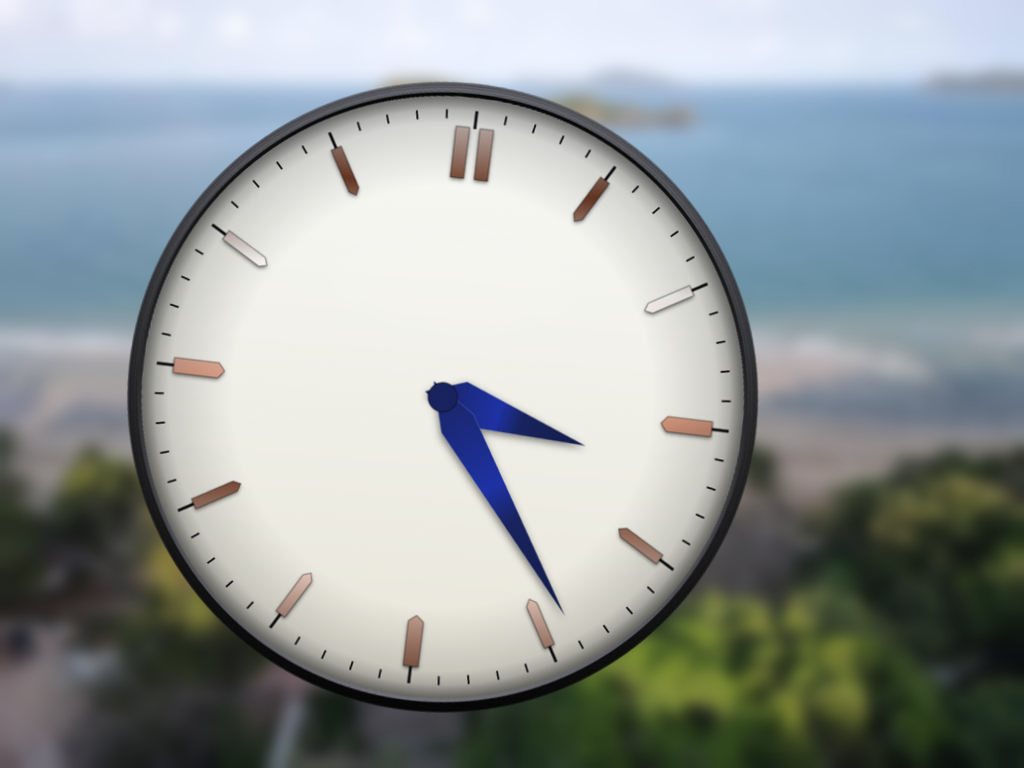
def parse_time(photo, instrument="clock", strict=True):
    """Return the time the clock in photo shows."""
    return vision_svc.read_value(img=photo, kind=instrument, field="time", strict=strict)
3:24
